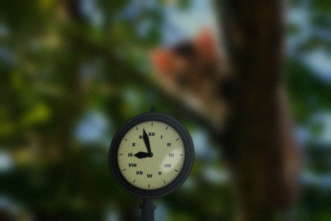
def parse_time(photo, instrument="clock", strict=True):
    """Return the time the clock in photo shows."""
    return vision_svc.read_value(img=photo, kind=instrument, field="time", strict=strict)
8:57
